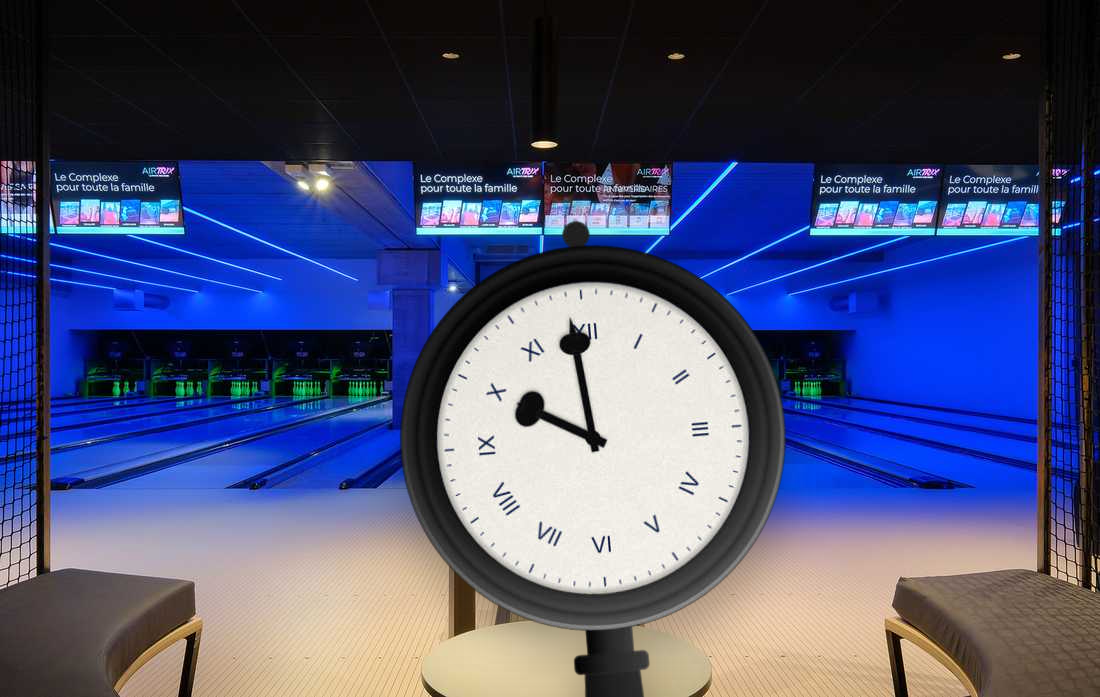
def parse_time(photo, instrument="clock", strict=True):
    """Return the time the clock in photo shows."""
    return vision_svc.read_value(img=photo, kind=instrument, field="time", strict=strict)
9:59
